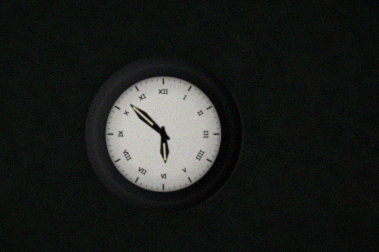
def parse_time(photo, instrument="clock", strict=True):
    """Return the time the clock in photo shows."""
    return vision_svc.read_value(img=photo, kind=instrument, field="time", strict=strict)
5:52
